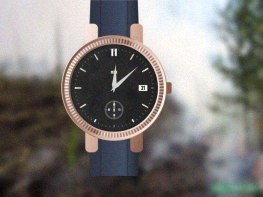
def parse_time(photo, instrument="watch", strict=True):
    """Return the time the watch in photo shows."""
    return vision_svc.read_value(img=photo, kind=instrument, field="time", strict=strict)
12:08
